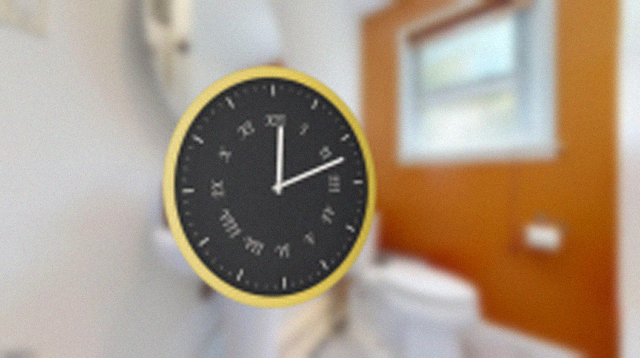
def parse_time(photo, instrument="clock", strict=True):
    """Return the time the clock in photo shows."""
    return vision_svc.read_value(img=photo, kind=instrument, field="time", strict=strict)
12:12
